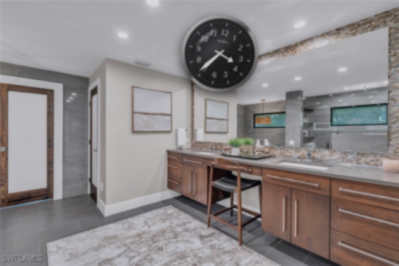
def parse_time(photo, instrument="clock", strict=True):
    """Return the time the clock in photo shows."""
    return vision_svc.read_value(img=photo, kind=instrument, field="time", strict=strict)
3:36
